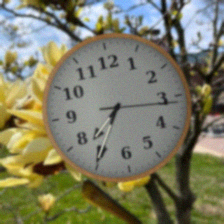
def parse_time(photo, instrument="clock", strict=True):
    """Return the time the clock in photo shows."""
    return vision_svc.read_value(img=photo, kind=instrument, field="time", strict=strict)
7:35:16
